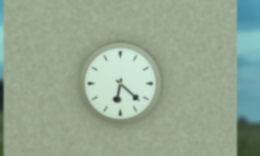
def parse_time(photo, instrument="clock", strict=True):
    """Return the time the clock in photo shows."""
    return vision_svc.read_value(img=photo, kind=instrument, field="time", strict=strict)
6:22
